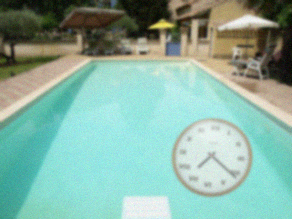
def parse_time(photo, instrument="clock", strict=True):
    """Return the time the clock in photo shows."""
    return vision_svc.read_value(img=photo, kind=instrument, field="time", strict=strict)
7:21
